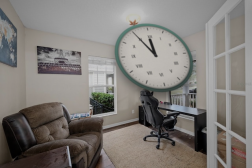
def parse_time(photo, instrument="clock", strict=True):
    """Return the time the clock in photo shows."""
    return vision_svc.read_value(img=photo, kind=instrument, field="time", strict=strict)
11:55
